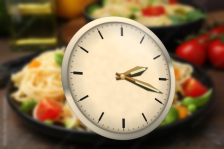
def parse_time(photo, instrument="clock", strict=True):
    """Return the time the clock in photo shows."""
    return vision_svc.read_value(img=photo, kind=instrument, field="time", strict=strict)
2:18
